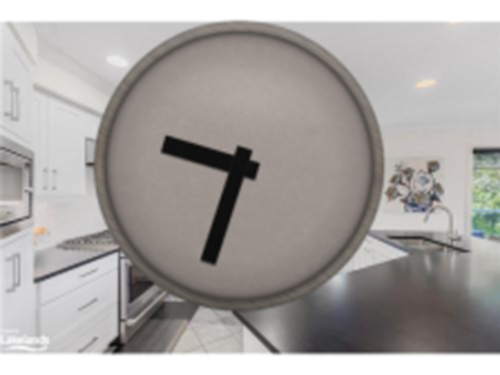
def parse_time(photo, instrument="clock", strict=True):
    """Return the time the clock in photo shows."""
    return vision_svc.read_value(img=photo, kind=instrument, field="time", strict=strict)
9:33
